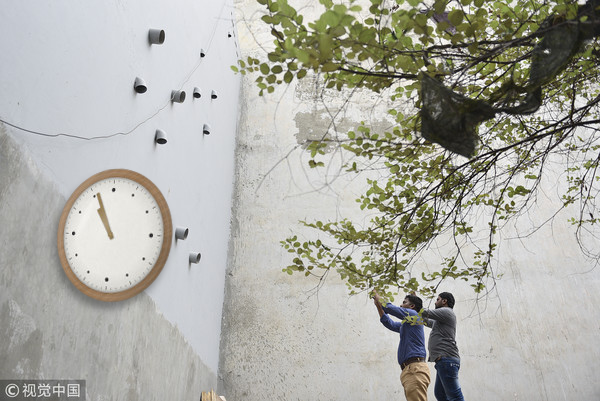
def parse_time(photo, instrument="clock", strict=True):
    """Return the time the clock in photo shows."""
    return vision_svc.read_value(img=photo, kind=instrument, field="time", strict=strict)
10:56
